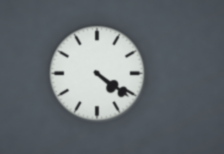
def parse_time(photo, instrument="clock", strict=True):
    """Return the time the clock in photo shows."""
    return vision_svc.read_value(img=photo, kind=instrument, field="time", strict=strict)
4:21
